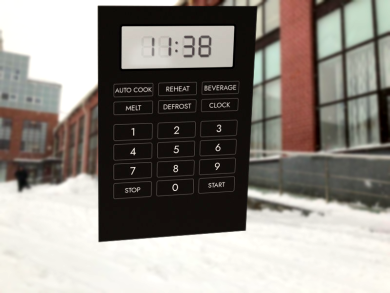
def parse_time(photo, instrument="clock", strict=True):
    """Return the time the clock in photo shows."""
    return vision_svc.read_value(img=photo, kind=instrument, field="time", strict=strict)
11:38
